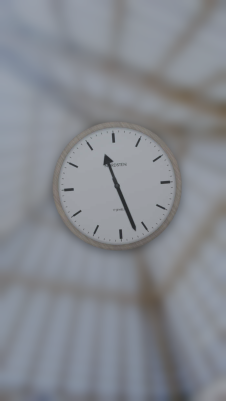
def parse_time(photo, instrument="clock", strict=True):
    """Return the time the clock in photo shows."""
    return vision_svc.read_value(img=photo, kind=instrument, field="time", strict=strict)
11:27
